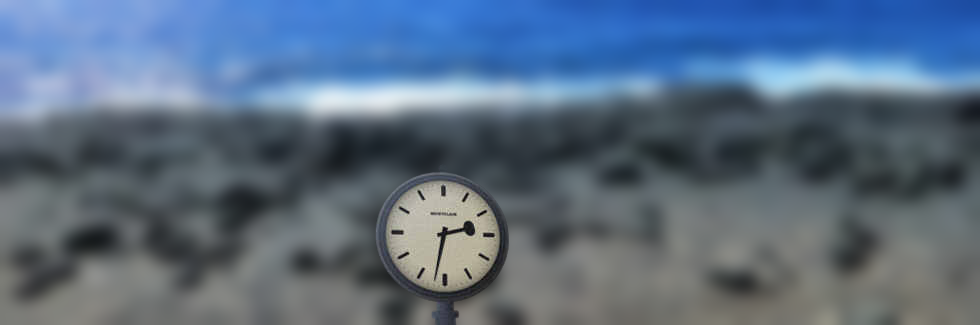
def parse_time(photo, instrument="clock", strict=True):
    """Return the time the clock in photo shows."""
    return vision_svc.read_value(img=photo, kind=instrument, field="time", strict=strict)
2:32
